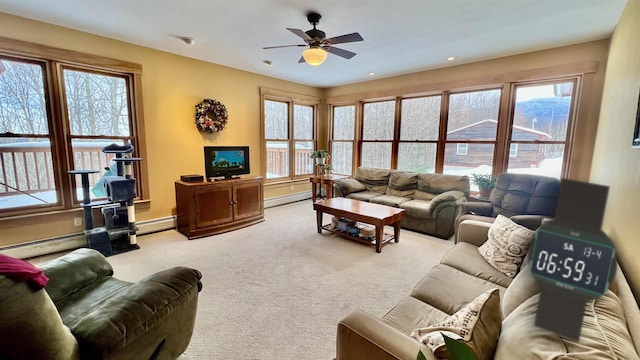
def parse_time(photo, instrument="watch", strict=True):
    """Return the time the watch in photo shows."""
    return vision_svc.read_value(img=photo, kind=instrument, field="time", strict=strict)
6:59:31
